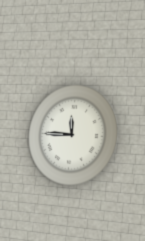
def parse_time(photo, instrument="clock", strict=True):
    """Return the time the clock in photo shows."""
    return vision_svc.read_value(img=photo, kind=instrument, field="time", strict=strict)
11:45
